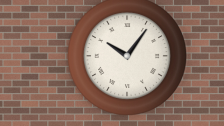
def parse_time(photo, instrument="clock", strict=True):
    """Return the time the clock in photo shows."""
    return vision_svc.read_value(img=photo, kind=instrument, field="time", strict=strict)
10:06
